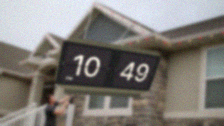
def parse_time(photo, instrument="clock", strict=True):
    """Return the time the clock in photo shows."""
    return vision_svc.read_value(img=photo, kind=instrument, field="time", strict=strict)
10:49
